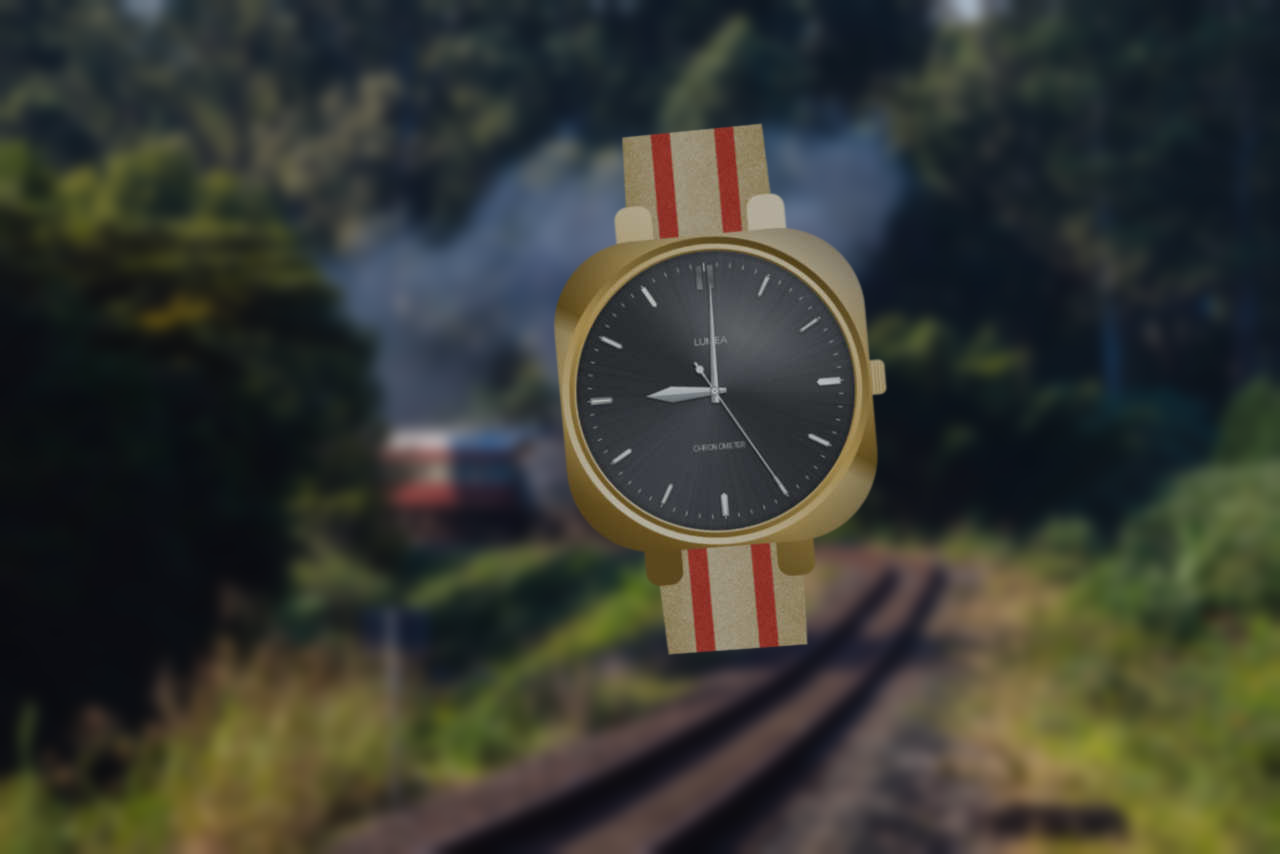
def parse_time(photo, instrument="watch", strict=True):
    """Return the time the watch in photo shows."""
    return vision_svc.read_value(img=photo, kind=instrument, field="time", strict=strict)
9:00:25
